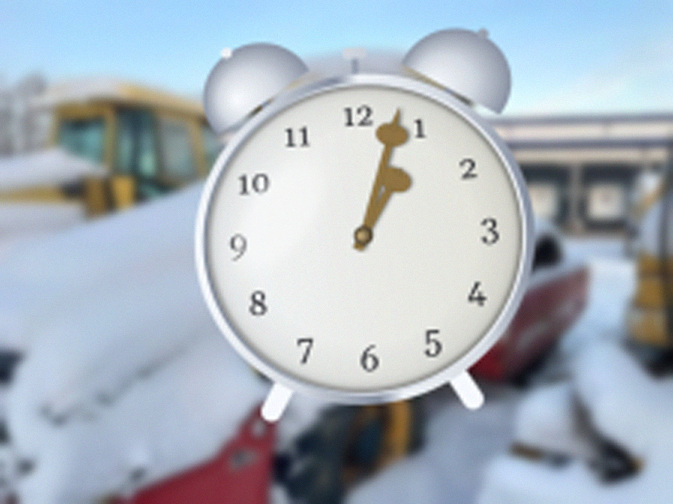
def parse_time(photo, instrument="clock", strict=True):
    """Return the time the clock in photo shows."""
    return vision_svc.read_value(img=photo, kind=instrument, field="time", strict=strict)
1:03
